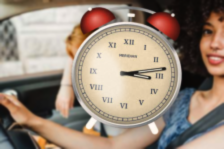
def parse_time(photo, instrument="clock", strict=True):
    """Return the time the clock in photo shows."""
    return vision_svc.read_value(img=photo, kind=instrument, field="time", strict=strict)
3:13
